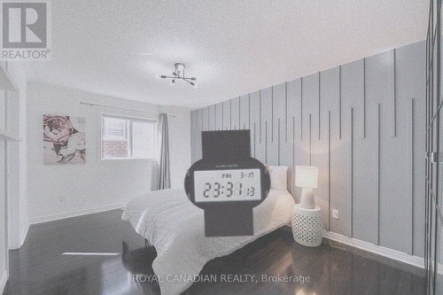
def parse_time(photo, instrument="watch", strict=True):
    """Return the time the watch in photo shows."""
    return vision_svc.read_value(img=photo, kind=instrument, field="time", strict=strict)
23:31:13
